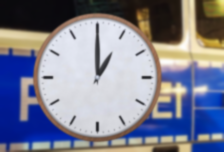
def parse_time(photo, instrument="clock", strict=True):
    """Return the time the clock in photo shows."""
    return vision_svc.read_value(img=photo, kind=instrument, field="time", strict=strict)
1:00
